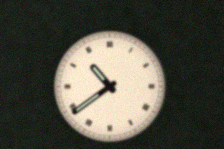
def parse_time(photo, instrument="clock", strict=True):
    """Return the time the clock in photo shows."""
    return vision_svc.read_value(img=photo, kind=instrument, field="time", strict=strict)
10:39
